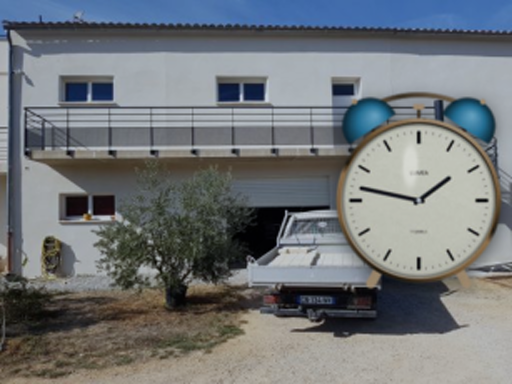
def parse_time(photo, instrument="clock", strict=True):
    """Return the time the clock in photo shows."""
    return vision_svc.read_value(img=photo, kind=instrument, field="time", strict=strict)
1:47
